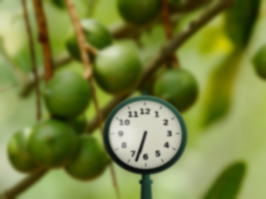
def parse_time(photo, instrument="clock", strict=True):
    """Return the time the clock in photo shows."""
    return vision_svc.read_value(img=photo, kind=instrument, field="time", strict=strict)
6:33
